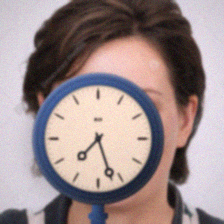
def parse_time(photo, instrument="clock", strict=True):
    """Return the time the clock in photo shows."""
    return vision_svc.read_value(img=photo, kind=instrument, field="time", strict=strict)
7:27
